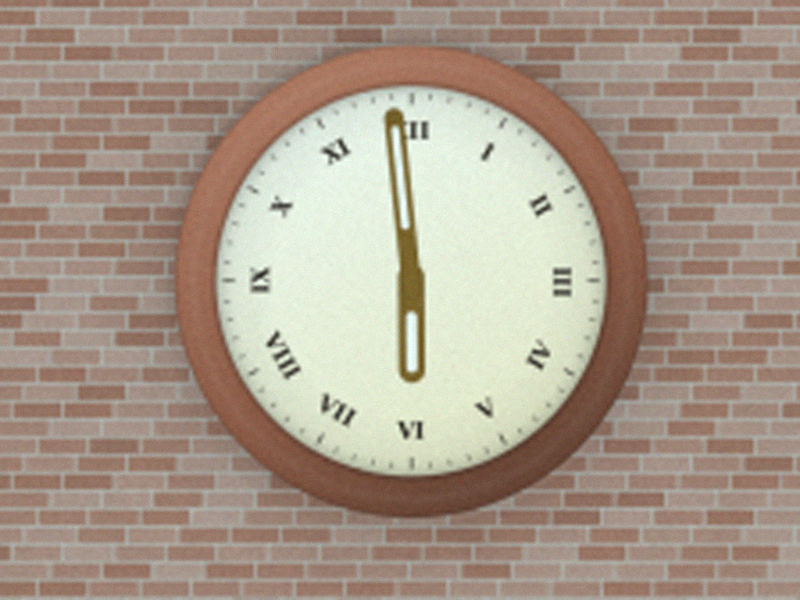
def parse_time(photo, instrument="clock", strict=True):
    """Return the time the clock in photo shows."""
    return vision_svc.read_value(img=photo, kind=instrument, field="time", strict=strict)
5:59
